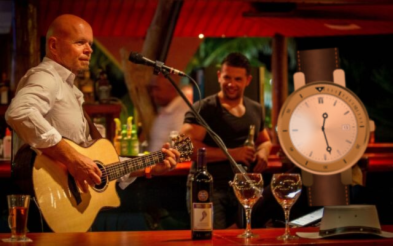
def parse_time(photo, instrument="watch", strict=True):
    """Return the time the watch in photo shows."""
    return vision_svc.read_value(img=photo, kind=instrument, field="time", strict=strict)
12:28
